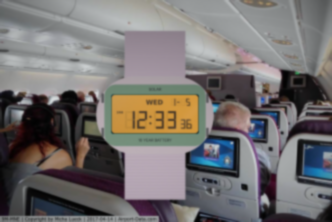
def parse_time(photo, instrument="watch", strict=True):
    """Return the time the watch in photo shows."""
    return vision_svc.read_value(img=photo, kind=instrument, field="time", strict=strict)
12:33
